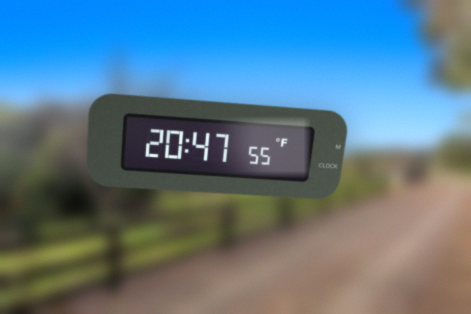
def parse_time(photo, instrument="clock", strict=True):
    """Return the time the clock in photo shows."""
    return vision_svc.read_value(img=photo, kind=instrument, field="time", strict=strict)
20:47
